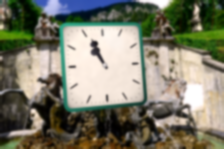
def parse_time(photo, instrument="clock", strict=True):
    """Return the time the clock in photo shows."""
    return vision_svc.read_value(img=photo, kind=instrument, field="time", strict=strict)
10:56
